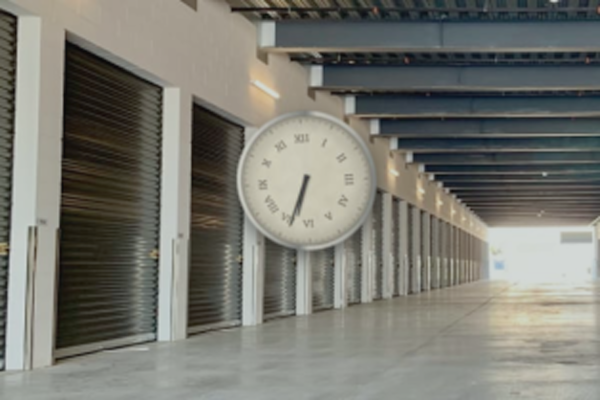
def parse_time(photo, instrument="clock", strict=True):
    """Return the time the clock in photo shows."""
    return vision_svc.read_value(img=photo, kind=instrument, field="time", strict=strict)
6:34
